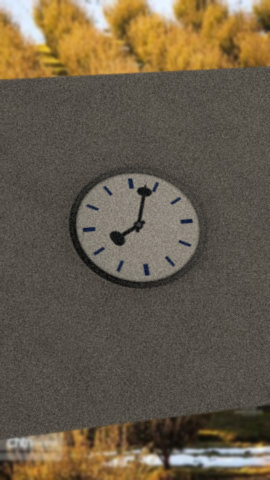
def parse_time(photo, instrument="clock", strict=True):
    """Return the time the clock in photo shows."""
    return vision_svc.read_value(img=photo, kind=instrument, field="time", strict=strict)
8:03
